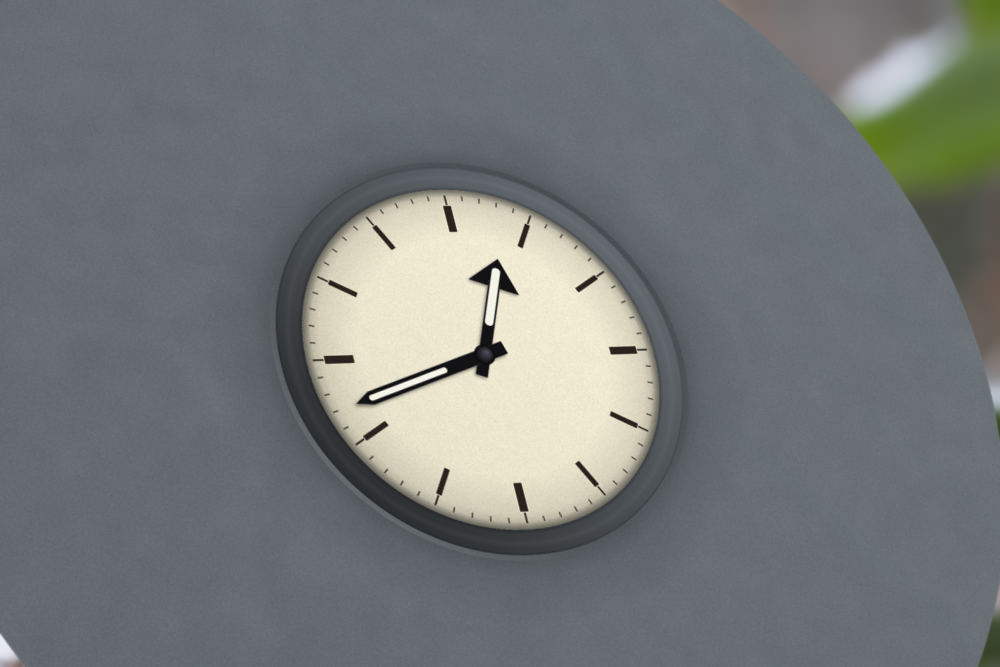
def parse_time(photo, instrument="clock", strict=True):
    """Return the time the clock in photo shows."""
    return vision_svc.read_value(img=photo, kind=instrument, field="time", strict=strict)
12:42
